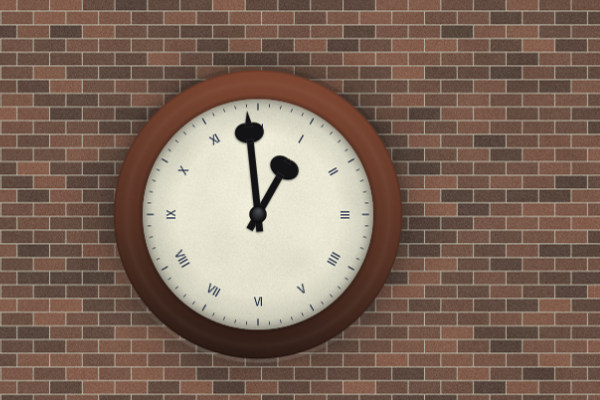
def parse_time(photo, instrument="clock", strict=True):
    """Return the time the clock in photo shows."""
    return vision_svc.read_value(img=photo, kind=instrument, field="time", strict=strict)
12:59
